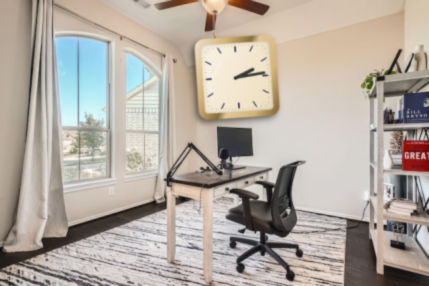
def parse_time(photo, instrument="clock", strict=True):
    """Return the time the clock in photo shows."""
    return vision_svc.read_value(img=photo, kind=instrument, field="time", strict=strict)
2:14
